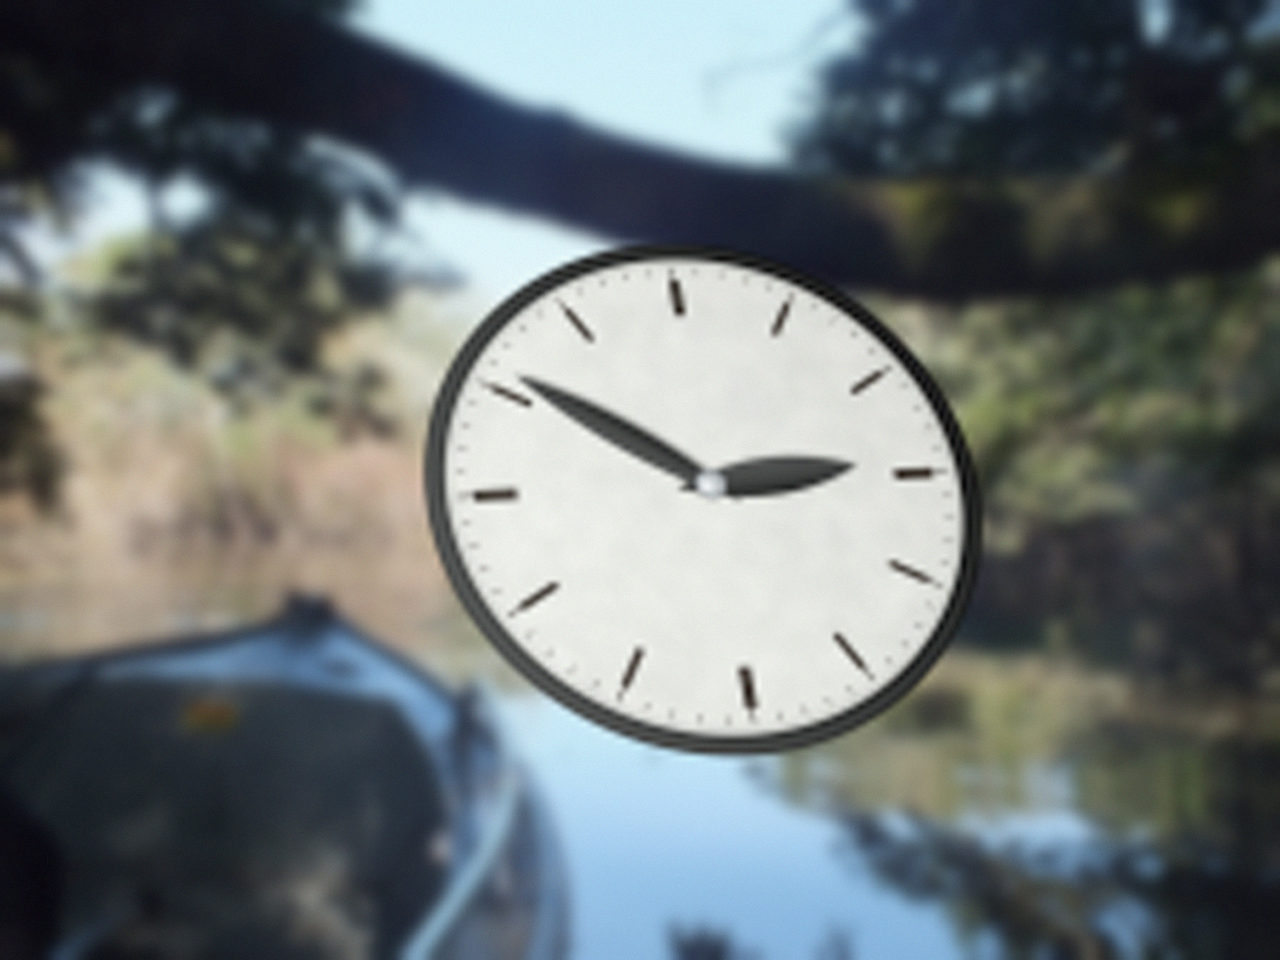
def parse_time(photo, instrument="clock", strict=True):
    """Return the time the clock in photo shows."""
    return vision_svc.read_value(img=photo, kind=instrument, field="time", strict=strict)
2:51
